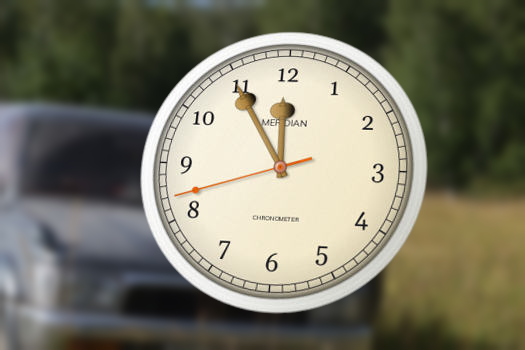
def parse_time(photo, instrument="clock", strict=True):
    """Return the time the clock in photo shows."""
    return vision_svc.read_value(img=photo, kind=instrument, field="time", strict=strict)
11:54:42
